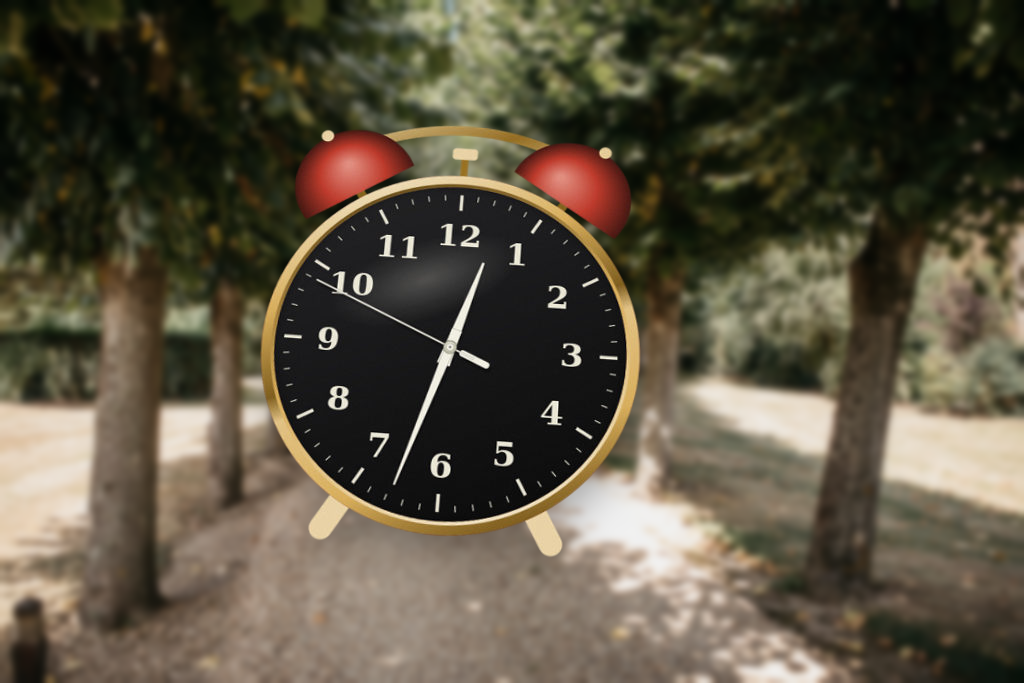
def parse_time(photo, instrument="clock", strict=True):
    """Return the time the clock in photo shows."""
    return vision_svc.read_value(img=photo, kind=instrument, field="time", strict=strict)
12:32:49
